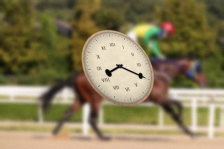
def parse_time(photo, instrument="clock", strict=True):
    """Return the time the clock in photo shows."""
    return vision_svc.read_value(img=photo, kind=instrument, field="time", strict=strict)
8:20
